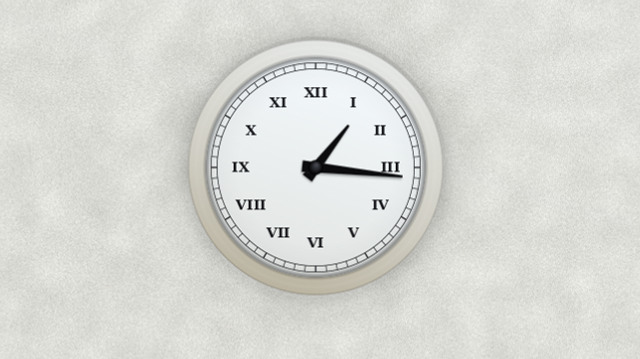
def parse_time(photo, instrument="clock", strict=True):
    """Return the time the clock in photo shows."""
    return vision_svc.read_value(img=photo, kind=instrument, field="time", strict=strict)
1:16
